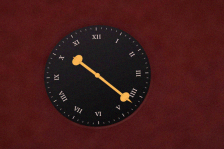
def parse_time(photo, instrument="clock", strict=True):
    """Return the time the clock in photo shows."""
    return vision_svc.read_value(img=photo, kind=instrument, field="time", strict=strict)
10:22
